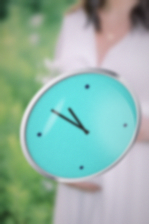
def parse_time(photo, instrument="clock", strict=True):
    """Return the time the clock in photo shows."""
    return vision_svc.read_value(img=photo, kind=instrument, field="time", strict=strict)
10:51
